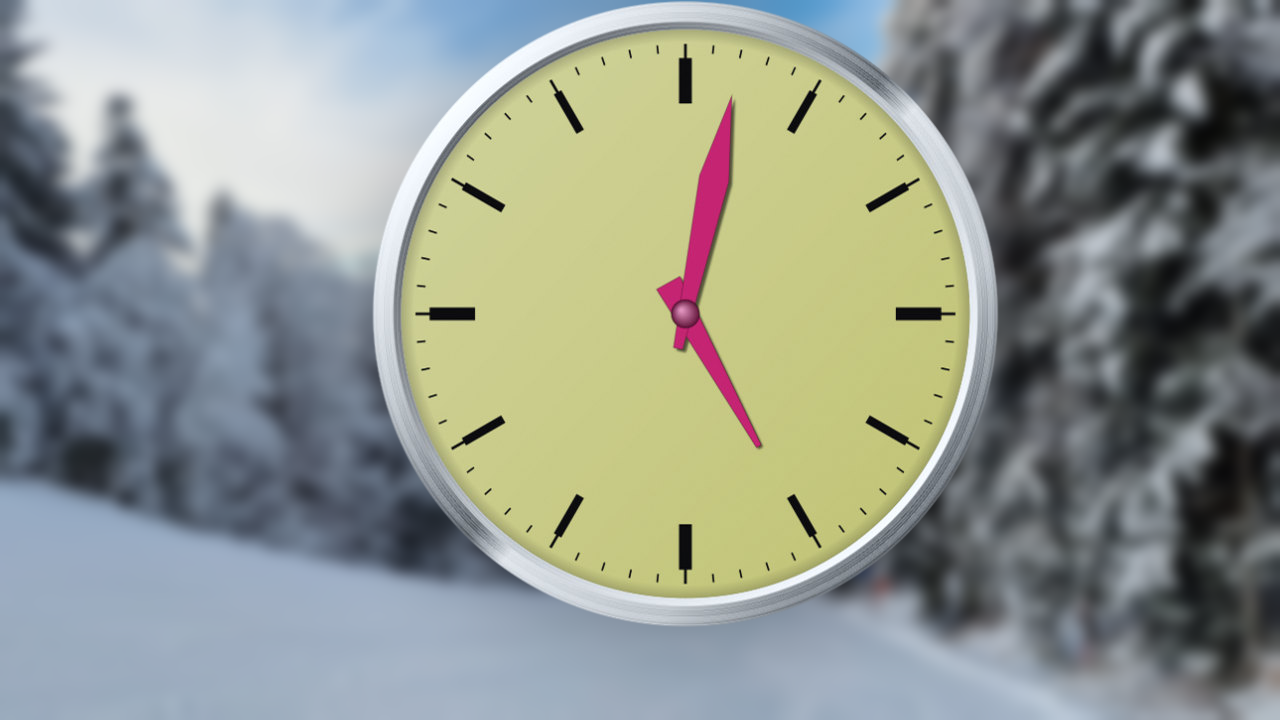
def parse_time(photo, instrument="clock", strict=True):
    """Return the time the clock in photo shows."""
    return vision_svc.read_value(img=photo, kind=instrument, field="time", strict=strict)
5:02
